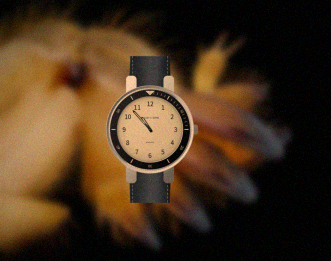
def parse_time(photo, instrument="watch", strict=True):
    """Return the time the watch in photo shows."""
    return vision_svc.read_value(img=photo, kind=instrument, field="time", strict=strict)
10:53
